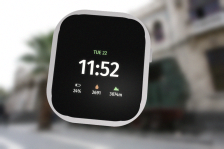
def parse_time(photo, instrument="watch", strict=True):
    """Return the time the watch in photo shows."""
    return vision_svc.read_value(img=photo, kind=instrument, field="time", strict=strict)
11:52
